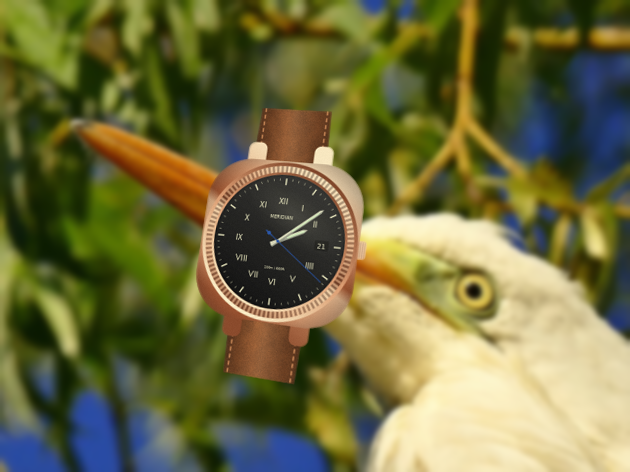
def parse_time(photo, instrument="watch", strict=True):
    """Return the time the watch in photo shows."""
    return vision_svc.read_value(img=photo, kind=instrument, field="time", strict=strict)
2:08:21
